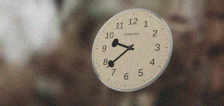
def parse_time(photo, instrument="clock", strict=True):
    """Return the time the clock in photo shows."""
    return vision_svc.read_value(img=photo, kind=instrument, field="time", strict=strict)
9:38
